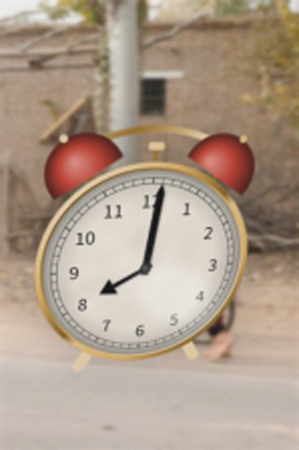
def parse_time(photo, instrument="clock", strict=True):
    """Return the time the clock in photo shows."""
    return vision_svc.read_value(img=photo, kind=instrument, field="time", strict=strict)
8:01
